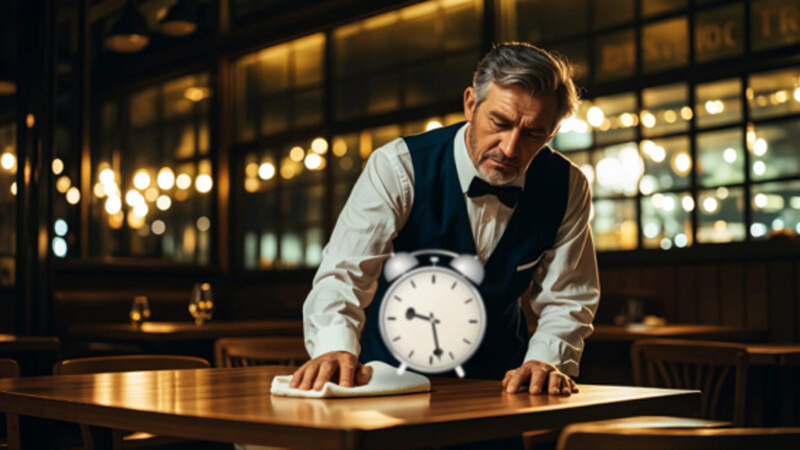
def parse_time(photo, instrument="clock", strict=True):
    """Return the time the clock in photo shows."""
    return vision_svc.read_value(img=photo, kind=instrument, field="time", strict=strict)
9:28
